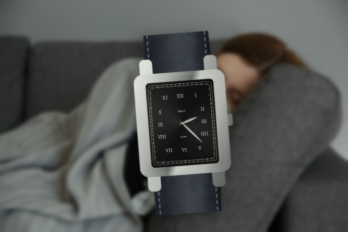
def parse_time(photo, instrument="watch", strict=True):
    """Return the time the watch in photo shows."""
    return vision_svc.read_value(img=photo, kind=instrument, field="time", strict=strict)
2:23
